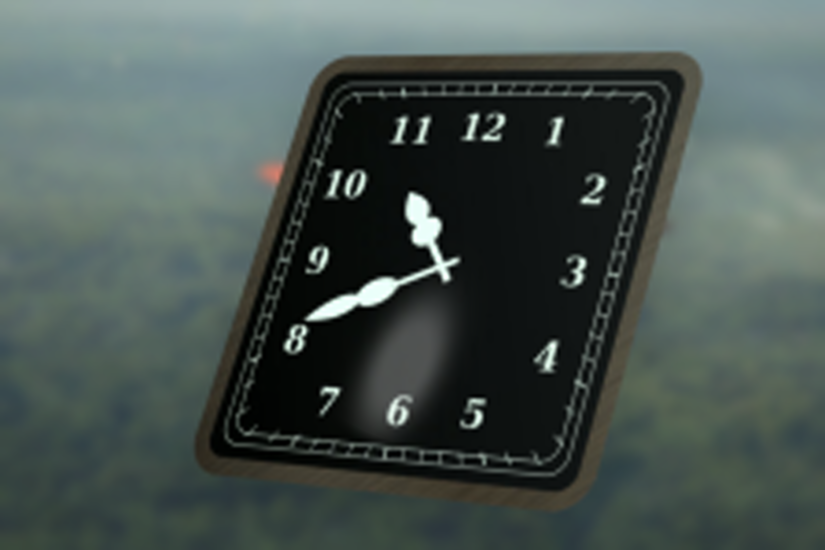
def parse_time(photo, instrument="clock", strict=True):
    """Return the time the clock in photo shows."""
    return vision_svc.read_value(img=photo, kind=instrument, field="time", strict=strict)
10:41
